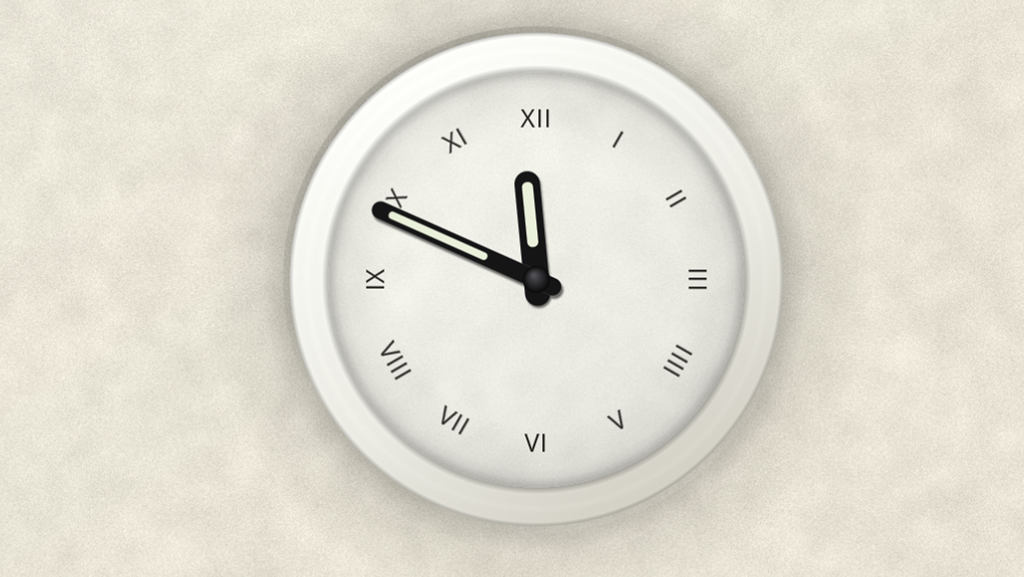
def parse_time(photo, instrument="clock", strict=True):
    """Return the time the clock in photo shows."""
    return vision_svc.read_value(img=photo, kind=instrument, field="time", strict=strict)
11:49
